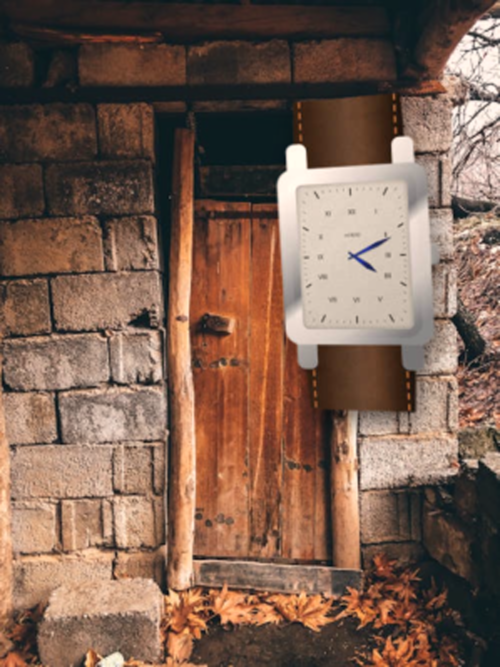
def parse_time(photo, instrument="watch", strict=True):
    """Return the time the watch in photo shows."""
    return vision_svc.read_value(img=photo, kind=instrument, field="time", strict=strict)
4:11
